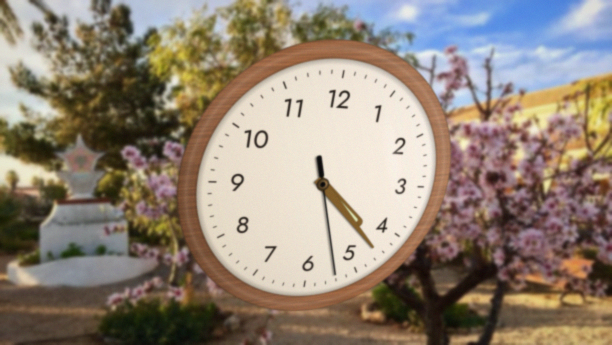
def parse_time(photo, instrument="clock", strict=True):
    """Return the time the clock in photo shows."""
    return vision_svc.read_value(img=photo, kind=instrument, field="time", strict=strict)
4:22:27
